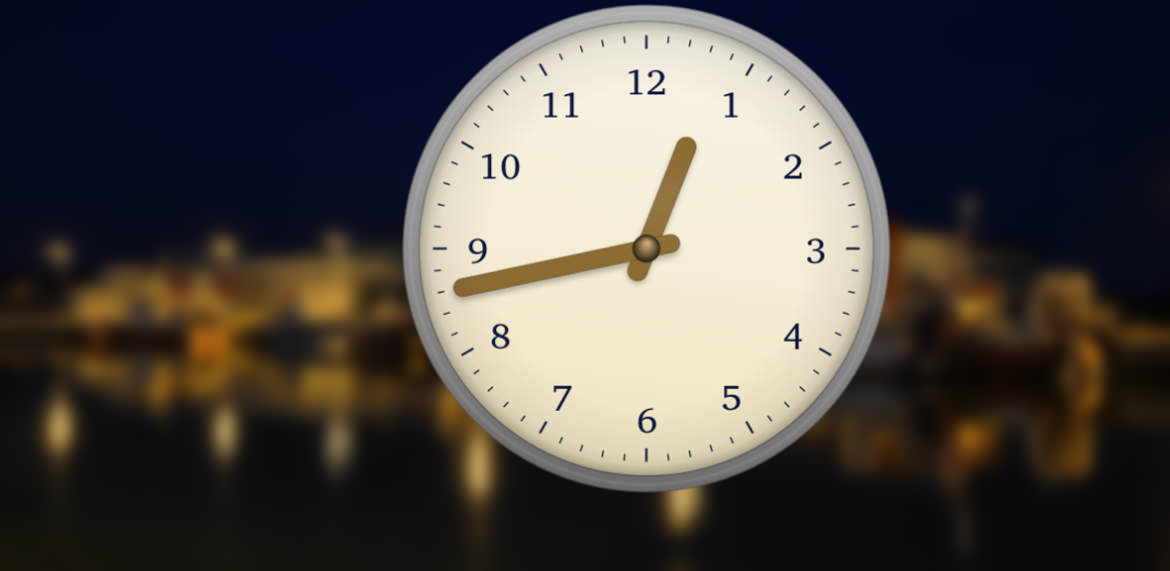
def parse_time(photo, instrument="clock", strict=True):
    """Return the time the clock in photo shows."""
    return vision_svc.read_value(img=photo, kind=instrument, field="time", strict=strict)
12:43
